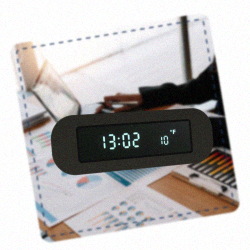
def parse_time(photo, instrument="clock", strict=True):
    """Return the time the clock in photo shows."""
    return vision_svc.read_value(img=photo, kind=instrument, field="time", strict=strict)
13:02
